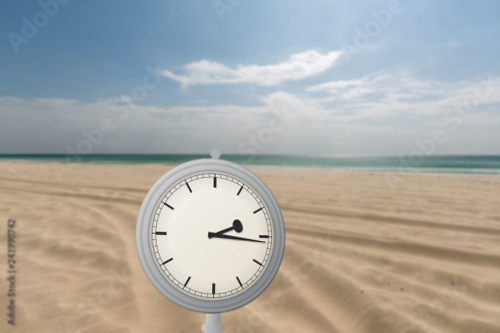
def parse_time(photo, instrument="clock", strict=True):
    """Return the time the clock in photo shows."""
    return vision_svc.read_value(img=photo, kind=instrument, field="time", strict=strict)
2:16
